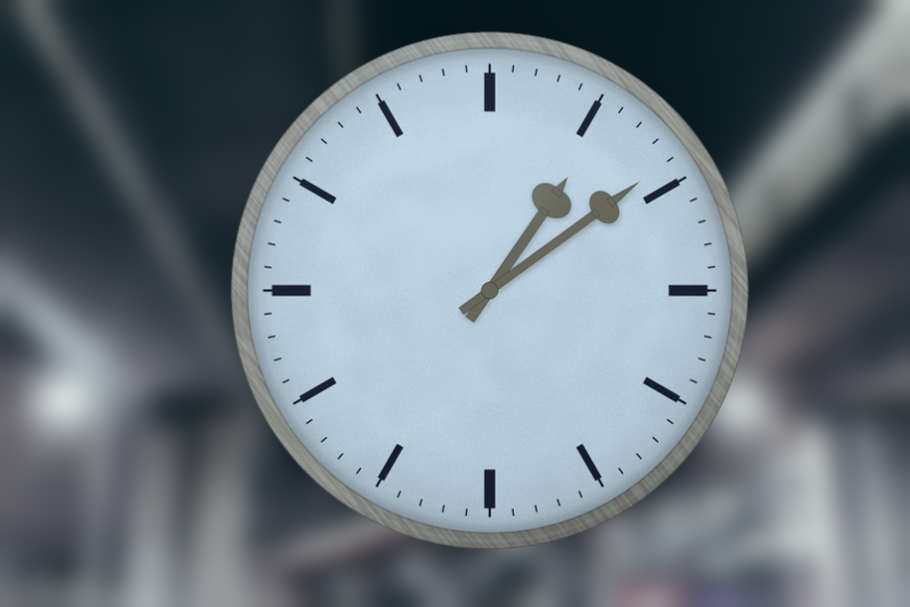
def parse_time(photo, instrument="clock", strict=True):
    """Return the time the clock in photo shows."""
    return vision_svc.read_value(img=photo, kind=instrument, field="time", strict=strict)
1:09
